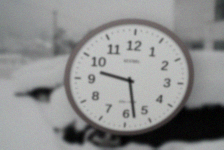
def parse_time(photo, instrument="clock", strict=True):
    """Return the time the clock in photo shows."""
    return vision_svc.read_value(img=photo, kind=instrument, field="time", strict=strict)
9:28
